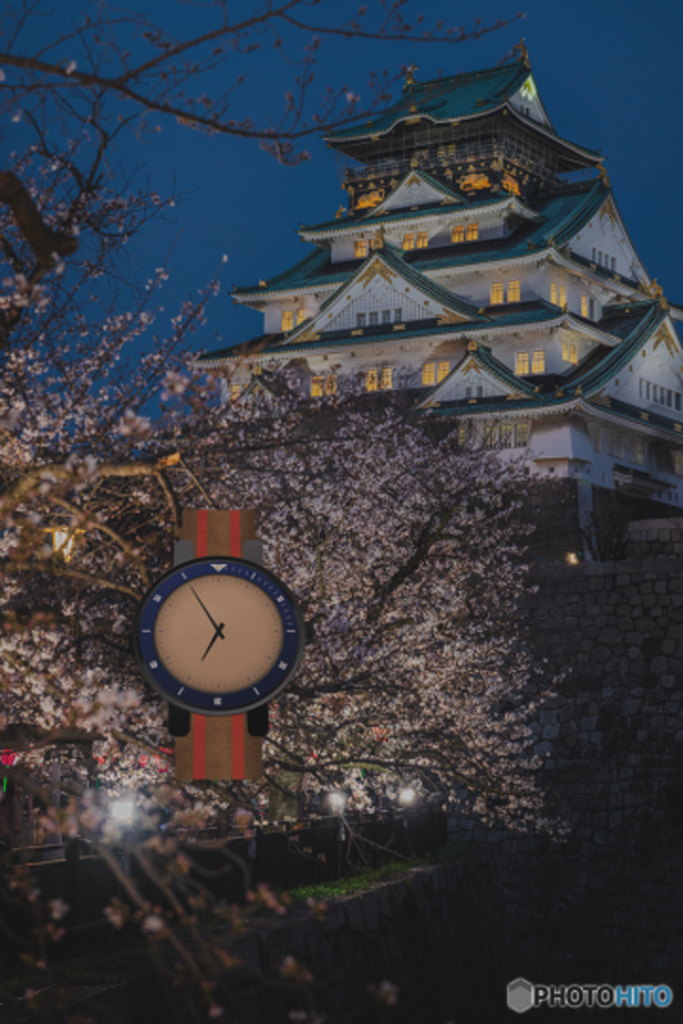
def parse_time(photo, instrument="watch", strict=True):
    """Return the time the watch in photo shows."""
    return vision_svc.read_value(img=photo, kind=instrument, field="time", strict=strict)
6:55
